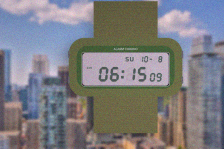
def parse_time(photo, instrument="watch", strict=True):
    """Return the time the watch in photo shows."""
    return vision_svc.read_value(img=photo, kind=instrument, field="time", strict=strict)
6:15:09
